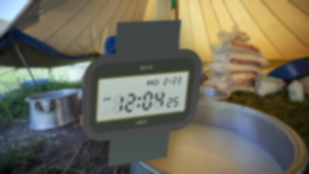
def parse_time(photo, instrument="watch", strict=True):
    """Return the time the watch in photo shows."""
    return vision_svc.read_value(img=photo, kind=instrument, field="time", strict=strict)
12:04
